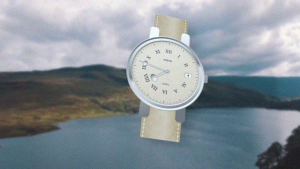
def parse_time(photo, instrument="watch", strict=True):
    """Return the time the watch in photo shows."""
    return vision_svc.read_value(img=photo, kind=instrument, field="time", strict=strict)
7:47
